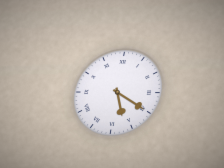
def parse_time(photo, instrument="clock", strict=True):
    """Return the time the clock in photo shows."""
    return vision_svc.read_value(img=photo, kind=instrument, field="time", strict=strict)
5:20
